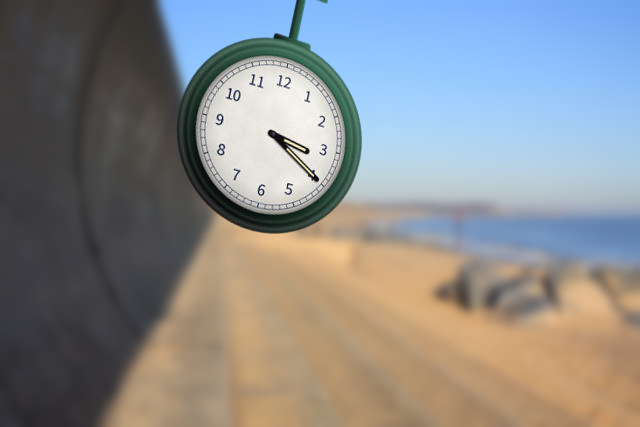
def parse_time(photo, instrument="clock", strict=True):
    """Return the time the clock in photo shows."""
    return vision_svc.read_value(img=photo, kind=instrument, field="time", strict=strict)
3:20
